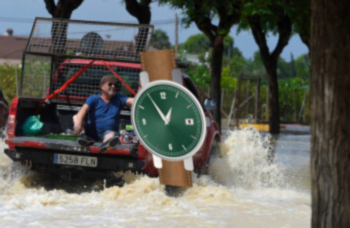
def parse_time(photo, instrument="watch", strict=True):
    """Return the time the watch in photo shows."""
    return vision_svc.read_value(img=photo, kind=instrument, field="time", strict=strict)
12:55
